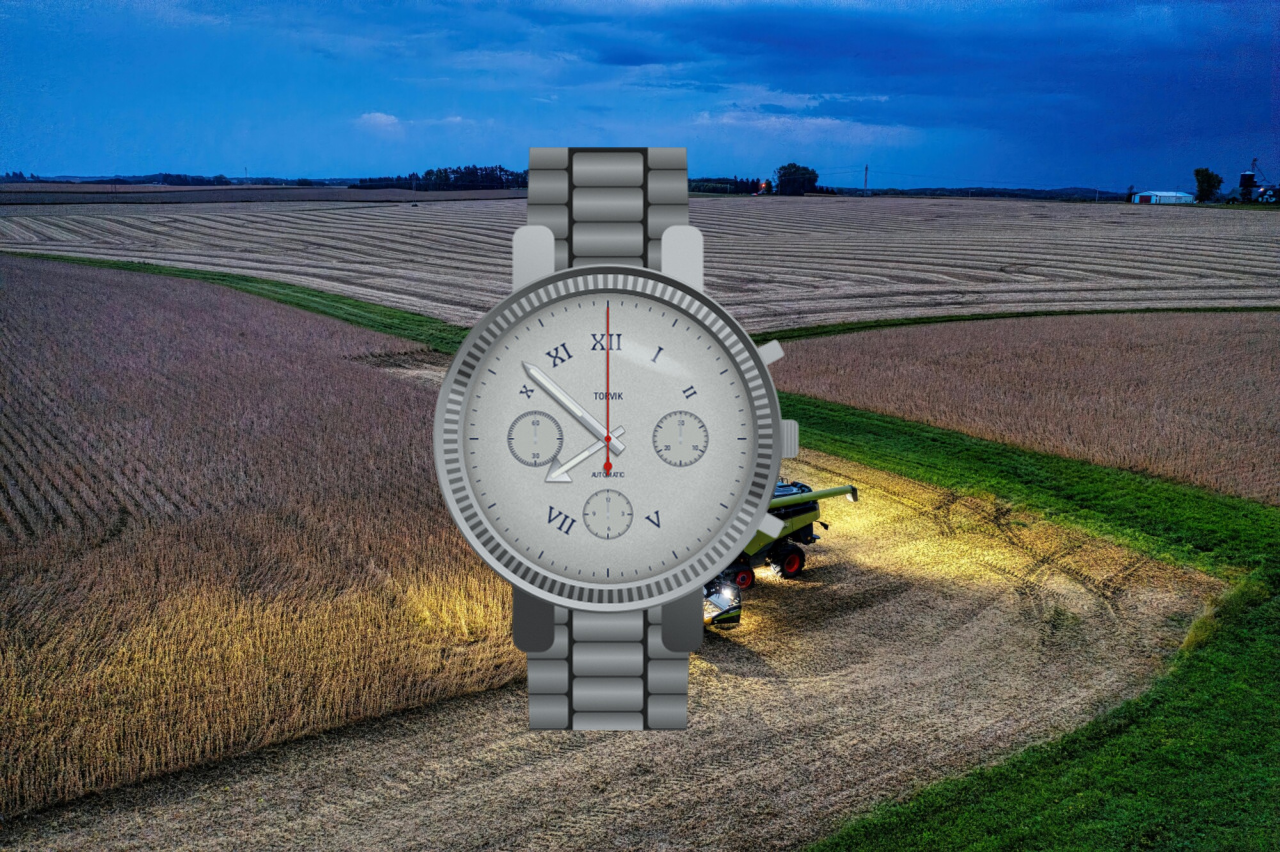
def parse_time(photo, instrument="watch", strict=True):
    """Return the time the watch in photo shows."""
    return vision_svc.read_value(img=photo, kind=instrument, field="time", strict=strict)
7:52
